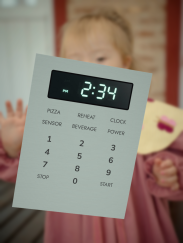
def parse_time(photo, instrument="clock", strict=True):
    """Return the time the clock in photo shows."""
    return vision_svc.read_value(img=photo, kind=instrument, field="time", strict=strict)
2:34
